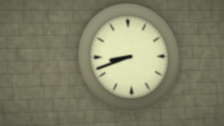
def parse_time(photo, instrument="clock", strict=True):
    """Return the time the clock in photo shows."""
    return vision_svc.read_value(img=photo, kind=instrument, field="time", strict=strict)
8:42
